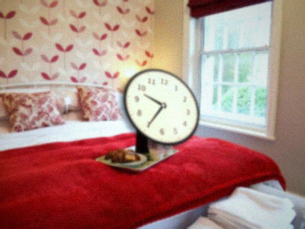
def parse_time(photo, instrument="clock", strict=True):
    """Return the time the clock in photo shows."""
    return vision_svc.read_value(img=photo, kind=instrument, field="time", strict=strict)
9:35
